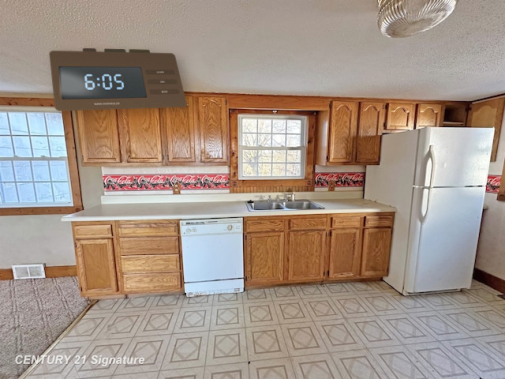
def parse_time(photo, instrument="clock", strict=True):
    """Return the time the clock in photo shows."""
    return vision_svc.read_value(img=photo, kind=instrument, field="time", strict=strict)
6:05
